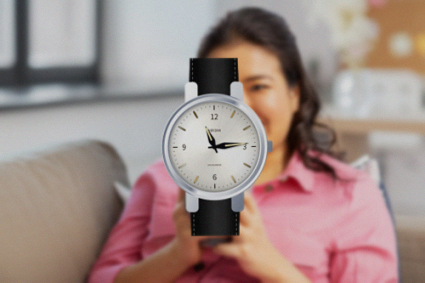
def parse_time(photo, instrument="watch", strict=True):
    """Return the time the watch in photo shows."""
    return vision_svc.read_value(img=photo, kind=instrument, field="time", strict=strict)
11:14
